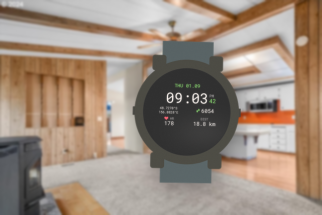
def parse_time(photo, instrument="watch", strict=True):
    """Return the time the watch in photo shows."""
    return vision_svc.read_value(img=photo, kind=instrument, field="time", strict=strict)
9:03
